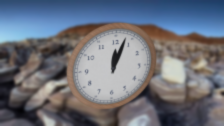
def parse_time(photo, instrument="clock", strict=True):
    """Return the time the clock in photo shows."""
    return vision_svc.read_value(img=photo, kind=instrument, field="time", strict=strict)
12:03
